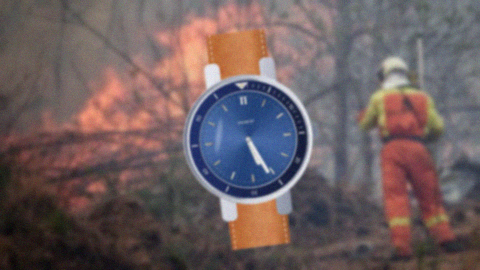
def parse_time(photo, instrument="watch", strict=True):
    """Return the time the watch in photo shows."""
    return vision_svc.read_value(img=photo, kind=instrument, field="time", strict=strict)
5:26
